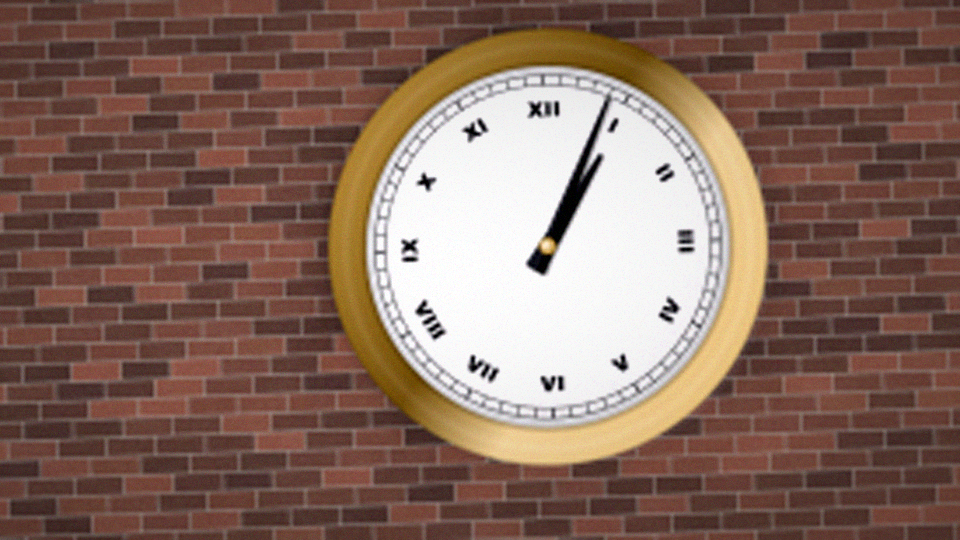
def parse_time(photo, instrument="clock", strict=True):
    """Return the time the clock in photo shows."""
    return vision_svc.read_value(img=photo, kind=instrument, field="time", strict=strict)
1:04
